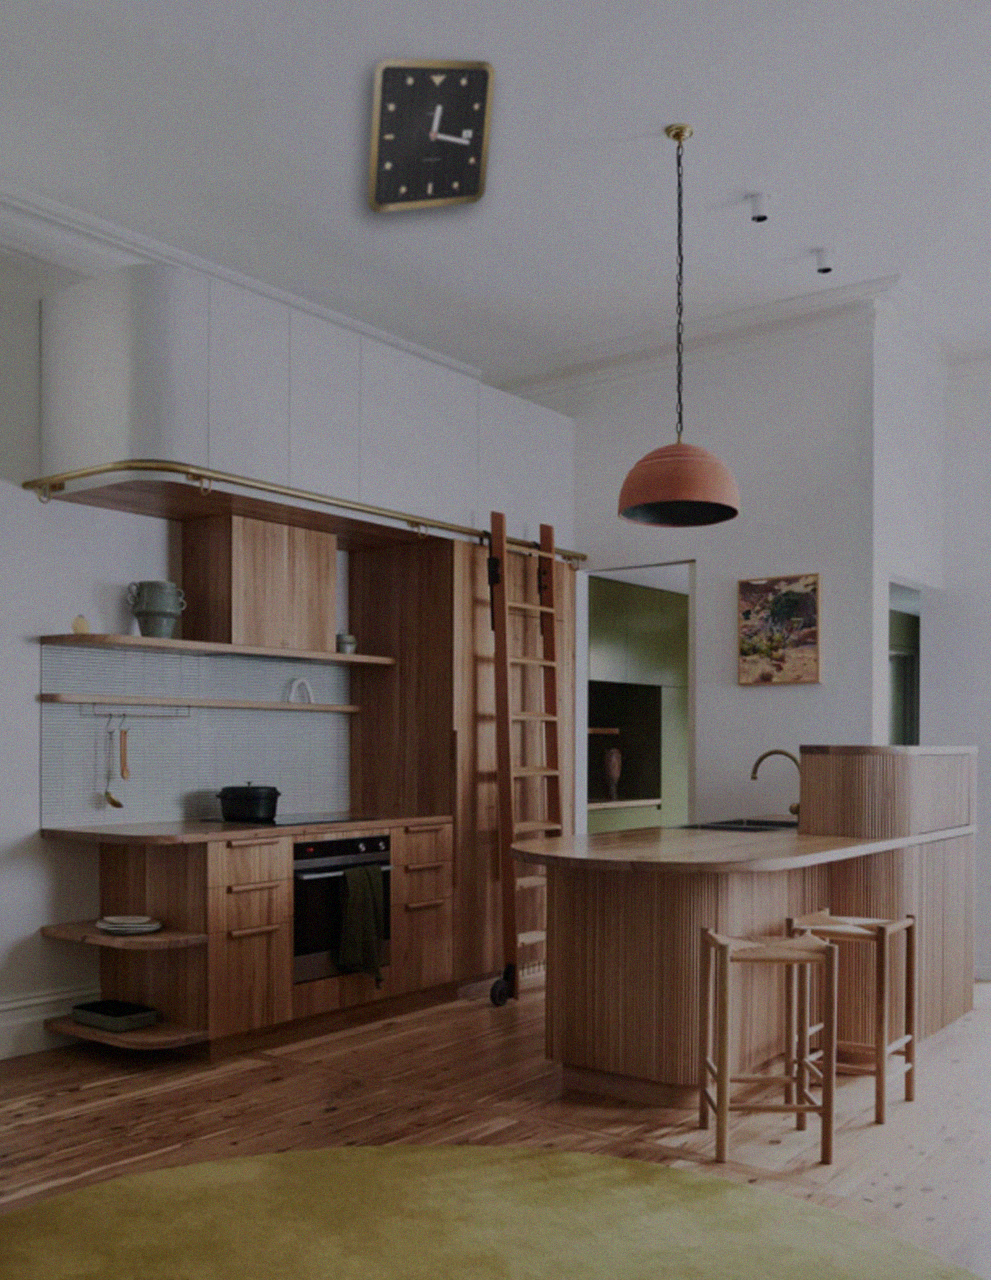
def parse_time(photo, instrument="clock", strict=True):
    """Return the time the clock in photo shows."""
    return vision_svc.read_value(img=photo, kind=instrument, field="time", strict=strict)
12:17
